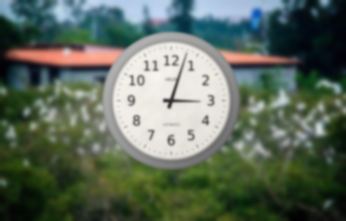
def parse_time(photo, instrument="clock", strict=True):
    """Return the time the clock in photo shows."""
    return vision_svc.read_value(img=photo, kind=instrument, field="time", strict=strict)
3:03
